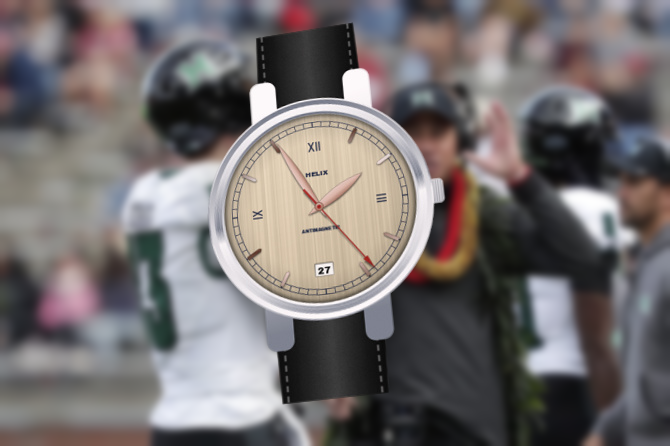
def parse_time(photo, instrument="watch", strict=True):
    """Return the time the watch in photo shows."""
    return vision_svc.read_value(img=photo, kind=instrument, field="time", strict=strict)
1:55:24
